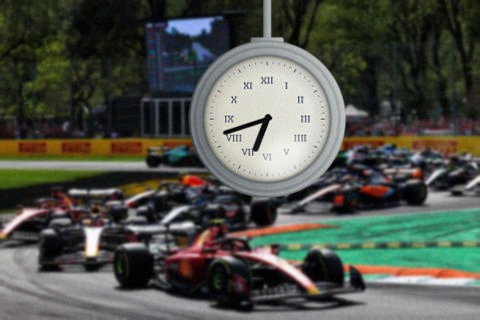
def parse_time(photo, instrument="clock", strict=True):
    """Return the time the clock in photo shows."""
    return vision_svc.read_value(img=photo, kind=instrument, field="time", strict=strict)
6:42
